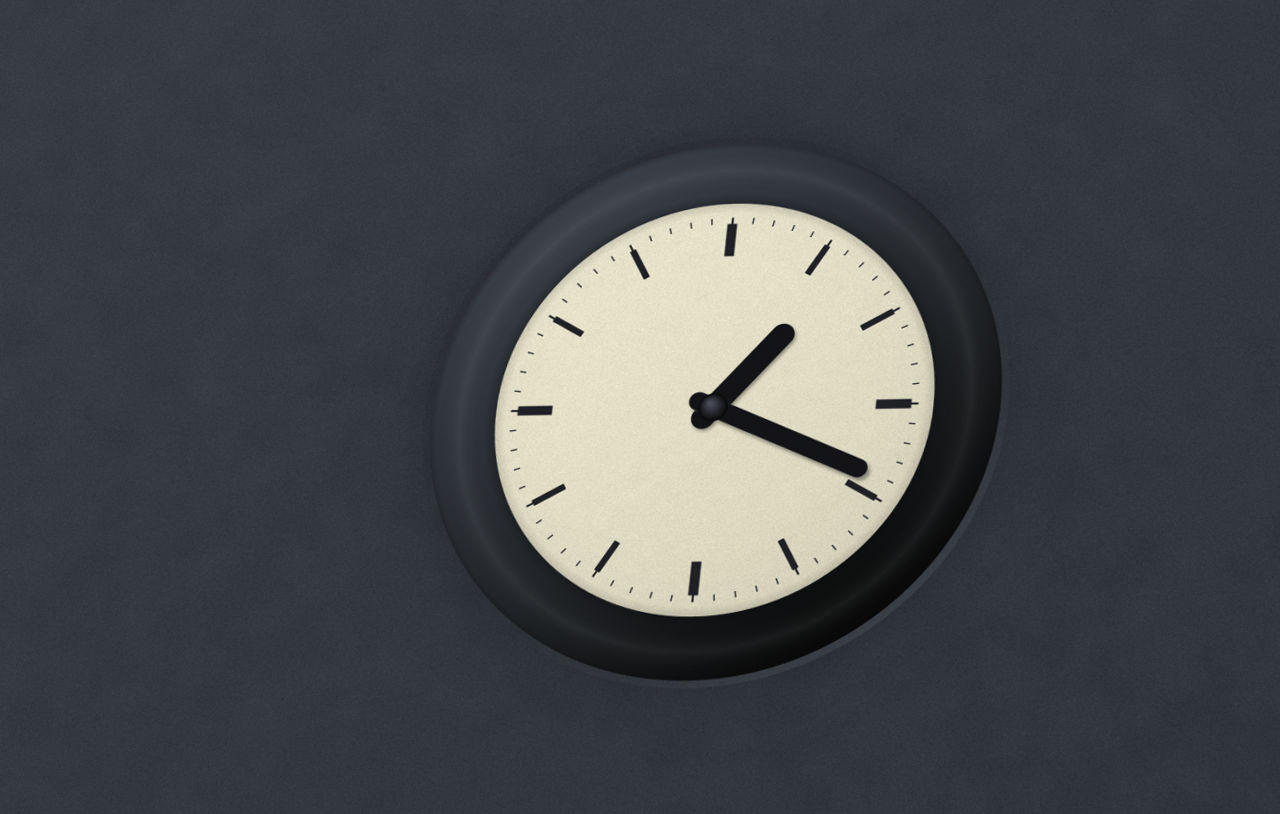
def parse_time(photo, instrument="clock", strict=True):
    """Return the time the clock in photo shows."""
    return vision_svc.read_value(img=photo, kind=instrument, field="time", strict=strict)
1:19
